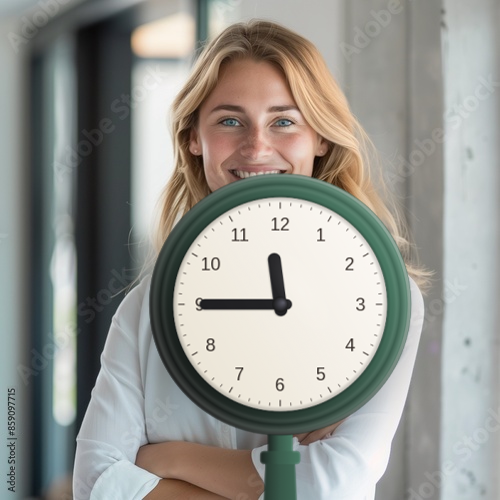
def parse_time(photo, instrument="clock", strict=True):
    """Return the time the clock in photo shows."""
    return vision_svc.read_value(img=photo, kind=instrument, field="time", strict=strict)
11:45
